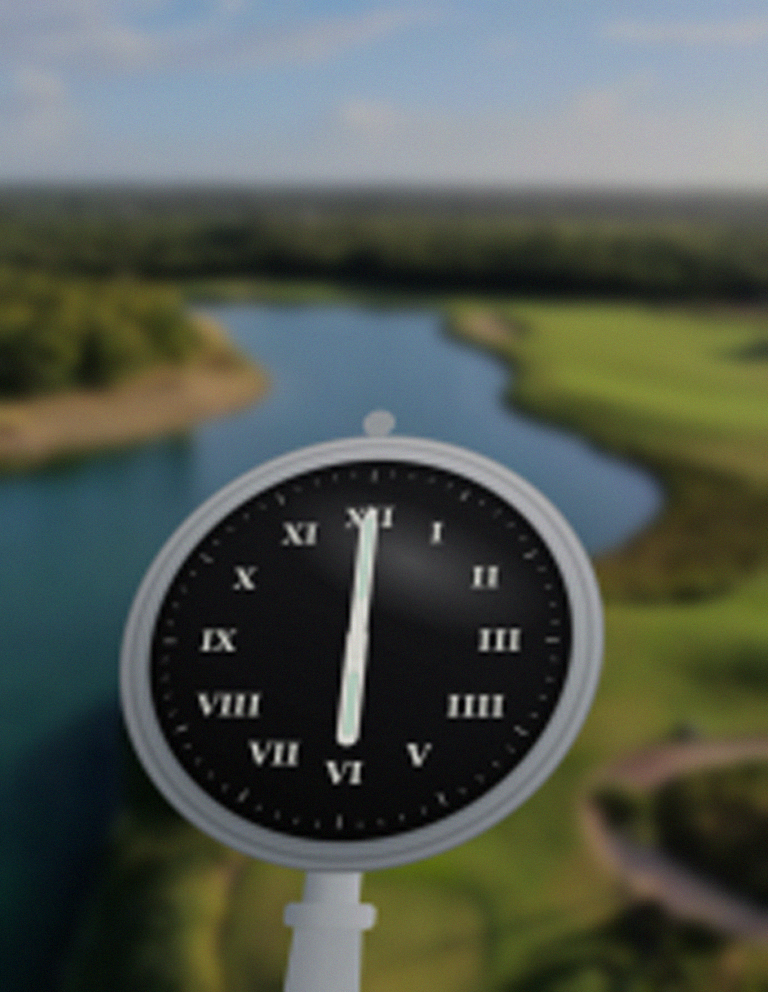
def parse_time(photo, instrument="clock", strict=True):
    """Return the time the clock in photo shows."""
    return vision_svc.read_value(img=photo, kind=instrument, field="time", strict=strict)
6:00
